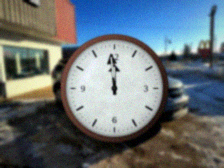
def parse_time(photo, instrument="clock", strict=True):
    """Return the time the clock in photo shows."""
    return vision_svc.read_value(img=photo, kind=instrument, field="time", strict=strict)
11:59
